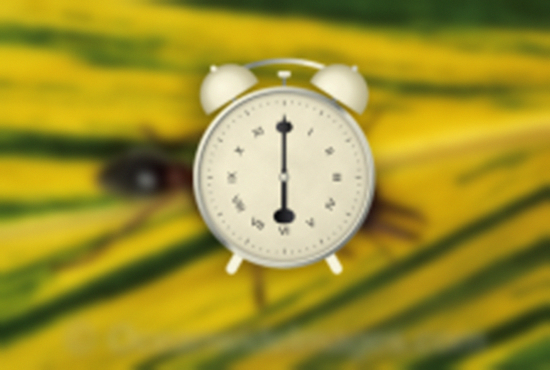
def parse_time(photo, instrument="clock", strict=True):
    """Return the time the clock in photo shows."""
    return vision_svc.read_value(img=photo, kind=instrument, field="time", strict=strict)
6:00
